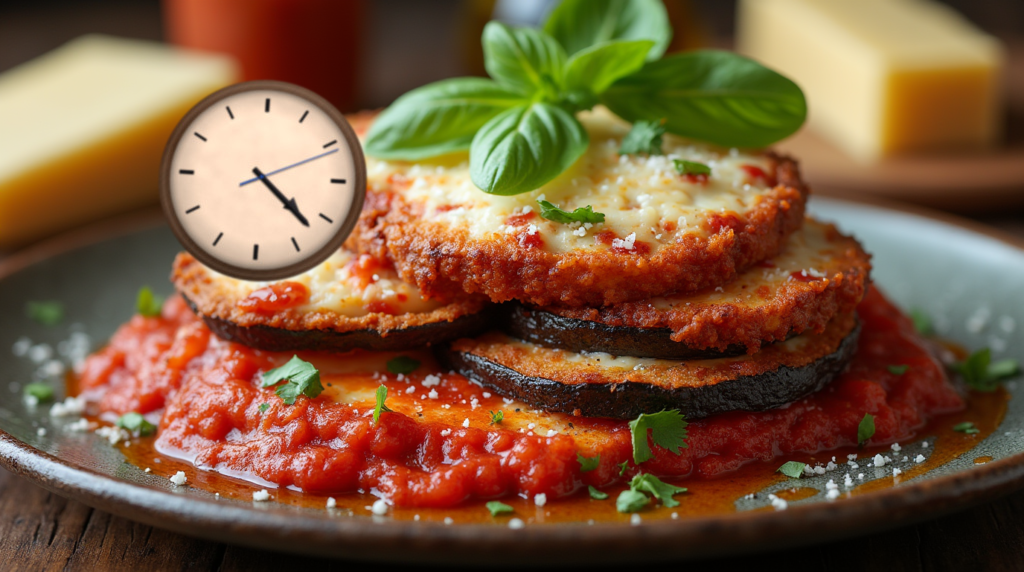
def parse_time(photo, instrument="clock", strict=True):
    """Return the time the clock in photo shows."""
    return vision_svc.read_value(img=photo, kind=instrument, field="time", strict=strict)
4:22:11
